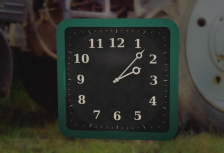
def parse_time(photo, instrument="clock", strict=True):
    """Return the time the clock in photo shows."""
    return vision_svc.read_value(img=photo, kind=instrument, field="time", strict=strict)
2:07
